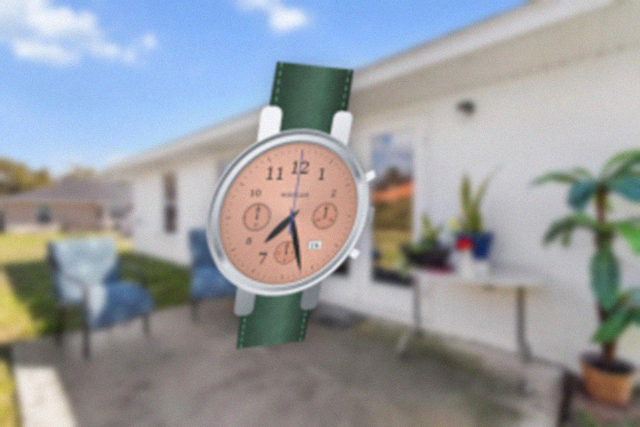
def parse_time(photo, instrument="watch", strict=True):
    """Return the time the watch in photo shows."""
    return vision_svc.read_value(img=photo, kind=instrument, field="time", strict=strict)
7:27
